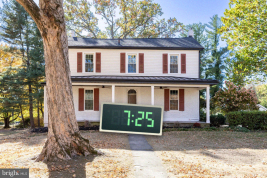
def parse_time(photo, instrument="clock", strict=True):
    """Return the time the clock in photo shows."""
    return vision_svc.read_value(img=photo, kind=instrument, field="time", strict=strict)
7:25
